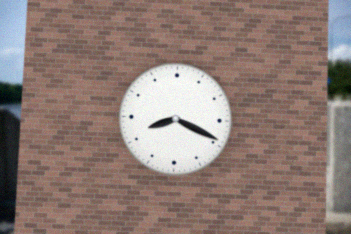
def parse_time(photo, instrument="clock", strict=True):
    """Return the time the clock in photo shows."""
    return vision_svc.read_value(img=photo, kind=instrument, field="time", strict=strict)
8:19
